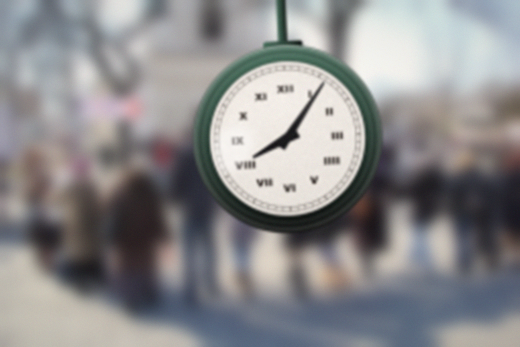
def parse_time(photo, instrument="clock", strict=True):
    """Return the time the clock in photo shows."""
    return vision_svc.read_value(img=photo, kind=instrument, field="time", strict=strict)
8:06
